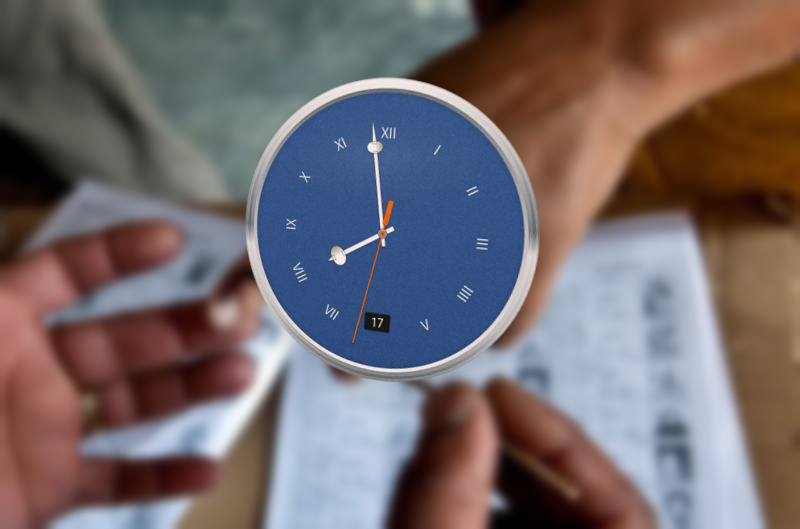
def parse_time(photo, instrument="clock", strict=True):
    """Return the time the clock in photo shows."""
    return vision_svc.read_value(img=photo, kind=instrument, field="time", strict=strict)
7:58:32
